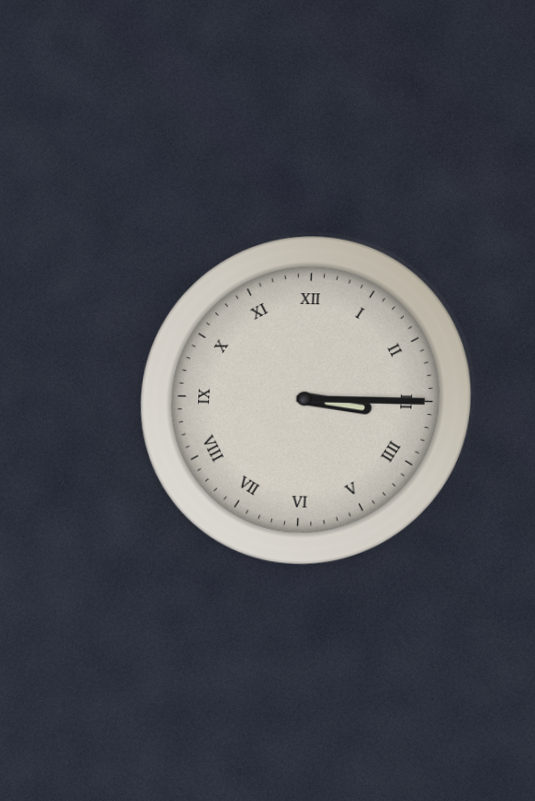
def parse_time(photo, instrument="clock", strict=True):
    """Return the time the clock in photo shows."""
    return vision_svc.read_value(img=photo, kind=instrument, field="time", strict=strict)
3:15
